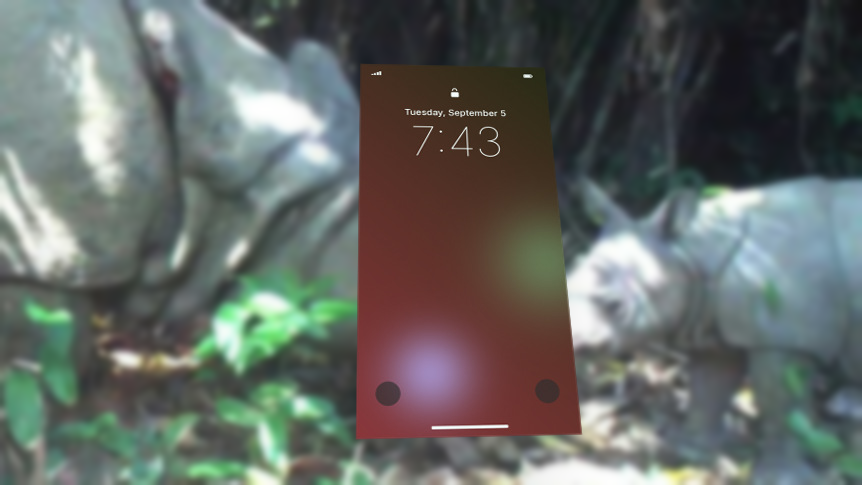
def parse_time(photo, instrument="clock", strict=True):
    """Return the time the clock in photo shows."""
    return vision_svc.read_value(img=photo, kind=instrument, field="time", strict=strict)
7:43
